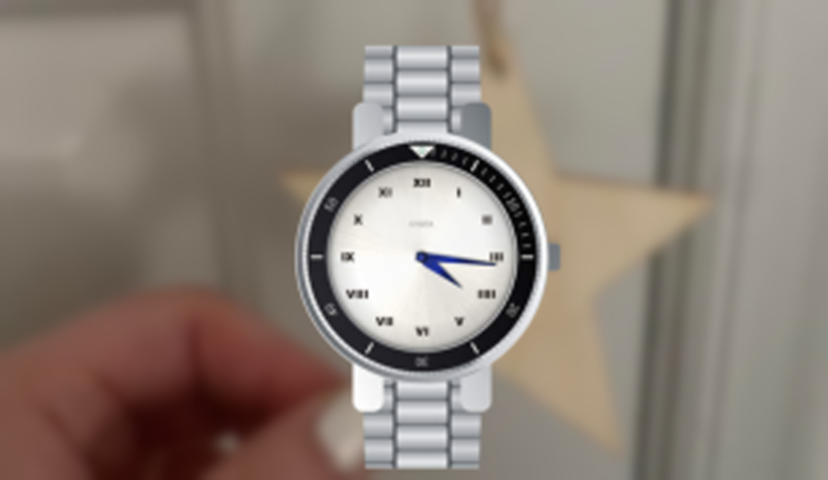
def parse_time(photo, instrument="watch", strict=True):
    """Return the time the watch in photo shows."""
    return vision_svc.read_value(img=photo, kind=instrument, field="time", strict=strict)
4:16
